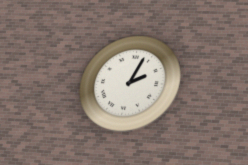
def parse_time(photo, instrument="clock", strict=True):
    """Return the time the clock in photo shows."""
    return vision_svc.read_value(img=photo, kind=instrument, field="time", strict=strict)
2:03
